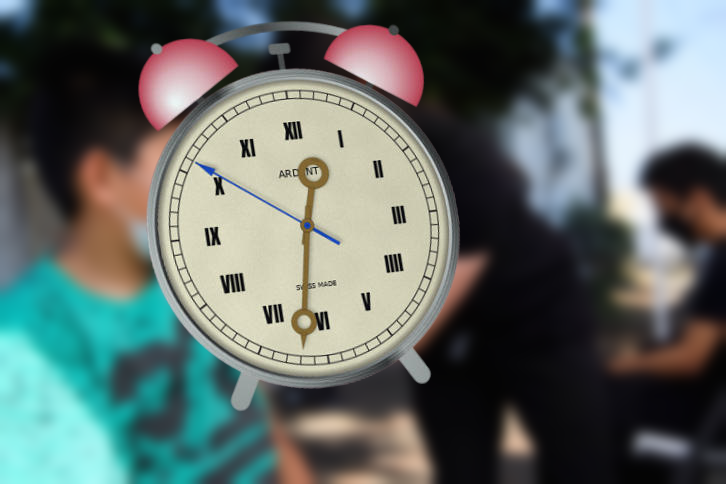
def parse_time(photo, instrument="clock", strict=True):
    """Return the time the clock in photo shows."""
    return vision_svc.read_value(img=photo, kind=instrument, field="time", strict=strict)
12:31:51
